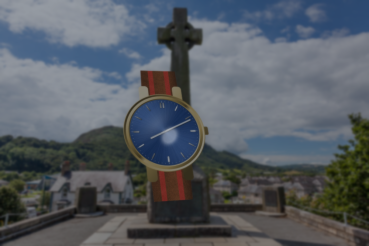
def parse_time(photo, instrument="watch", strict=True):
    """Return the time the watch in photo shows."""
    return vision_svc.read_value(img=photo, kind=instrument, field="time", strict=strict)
8:11
